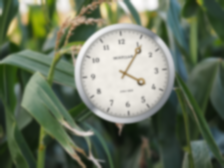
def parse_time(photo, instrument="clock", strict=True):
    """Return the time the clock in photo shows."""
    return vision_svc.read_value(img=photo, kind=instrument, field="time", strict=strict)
4:06
